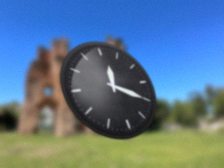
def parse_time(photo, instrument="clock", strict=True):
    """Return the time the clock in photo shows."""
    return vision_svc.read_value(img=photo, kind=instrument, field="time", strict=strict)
12:20
